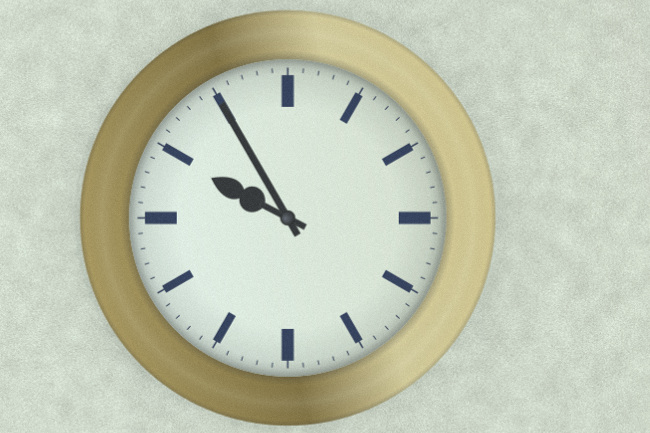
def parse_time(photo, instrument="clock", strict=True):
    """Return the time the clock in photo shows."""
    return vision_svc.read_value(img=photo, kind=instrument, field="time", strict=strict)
9:55
